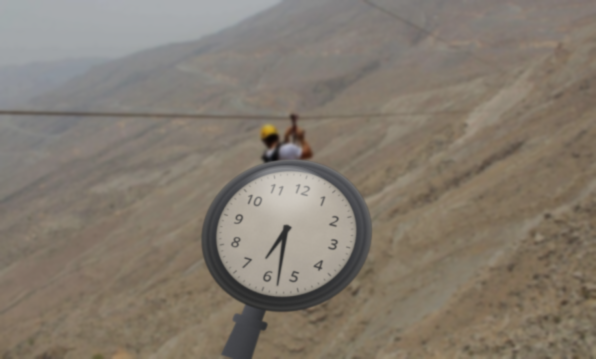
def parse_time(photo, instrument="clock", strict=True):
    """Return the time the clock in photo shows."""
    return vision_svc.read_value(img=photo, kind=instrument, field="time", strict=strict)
6:28
